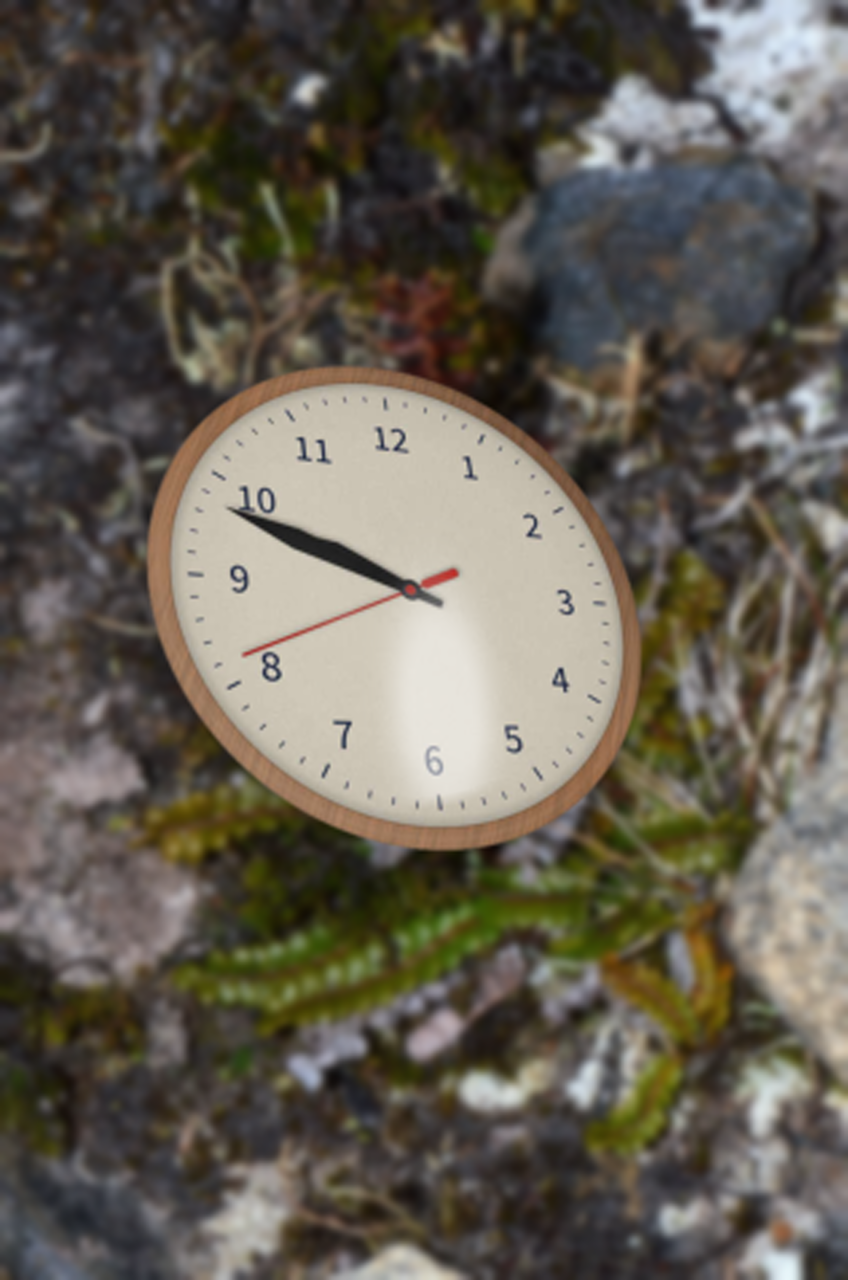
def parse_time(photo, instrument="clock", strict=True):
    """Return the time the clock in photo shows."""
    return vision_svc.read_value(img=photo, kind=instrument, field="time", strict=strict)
9:48:41
